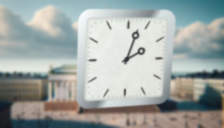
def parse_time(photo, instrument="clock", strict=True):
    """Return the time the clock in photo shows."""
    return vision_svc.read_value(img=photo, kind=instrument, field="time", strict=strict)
2:03
